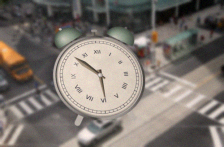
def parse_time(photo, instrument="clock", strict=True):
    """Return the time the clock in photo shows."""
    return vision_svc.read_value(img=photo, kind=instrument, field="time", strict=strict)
5:52
